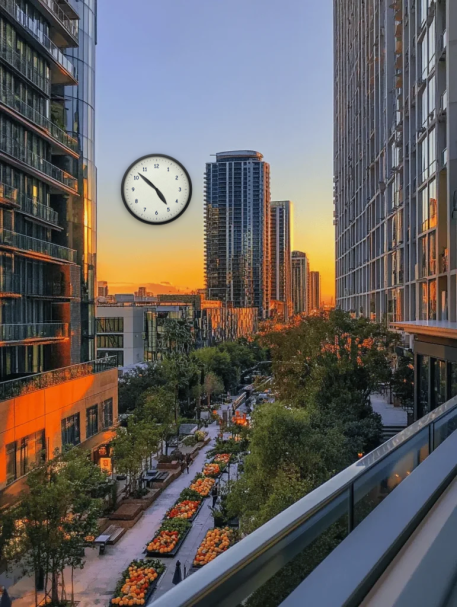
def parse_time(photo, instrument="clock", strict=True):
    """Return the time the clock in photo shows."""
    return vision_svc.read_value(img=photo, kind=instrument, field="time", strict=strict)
4:52
